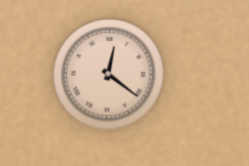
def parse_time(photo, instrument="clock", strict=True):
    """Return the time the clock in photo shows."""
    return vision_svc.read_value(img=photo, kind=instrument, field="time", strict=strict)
12:21
